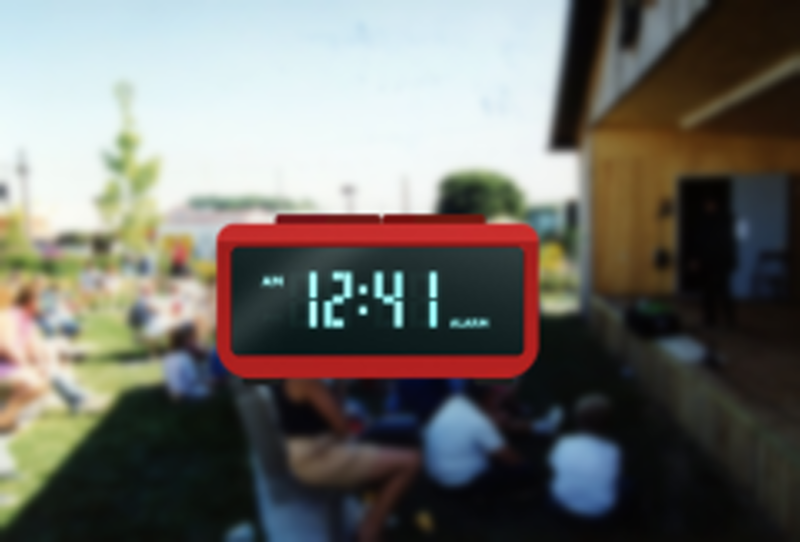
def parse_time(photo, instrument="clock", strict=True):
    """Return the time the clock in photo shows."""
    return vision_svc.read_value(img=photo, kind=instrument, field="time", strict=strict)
12:41
